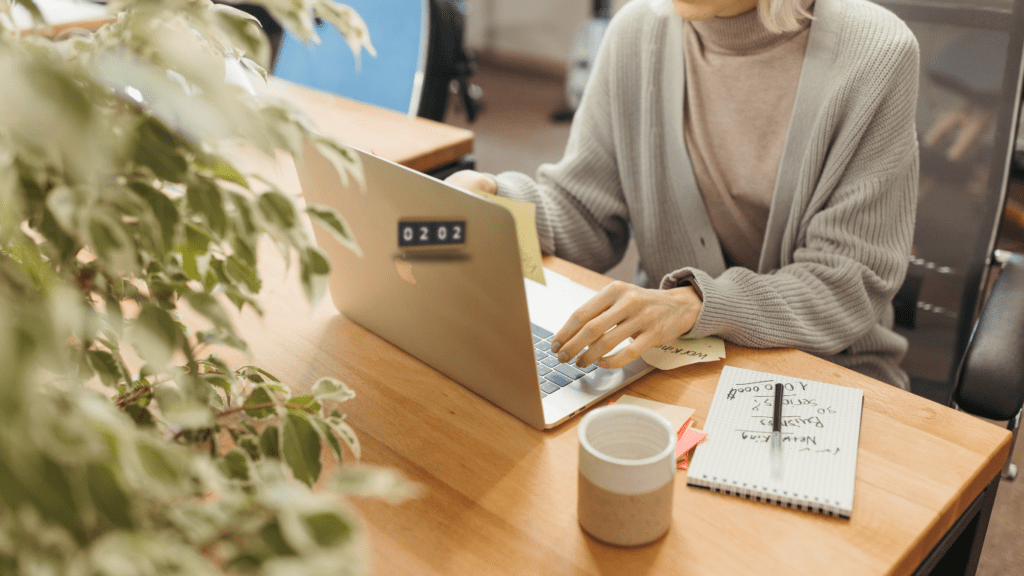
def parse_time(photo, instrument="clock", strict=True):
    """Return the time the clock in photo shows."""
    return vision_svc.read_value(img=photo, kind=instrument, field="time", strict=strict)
2:02
